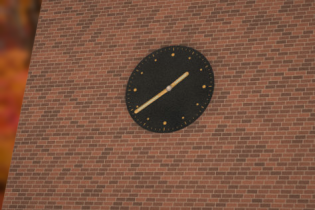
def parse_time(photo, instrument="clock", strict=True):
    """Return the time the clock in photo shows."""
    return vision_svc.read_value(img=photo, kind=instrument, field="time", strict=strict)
1:39
